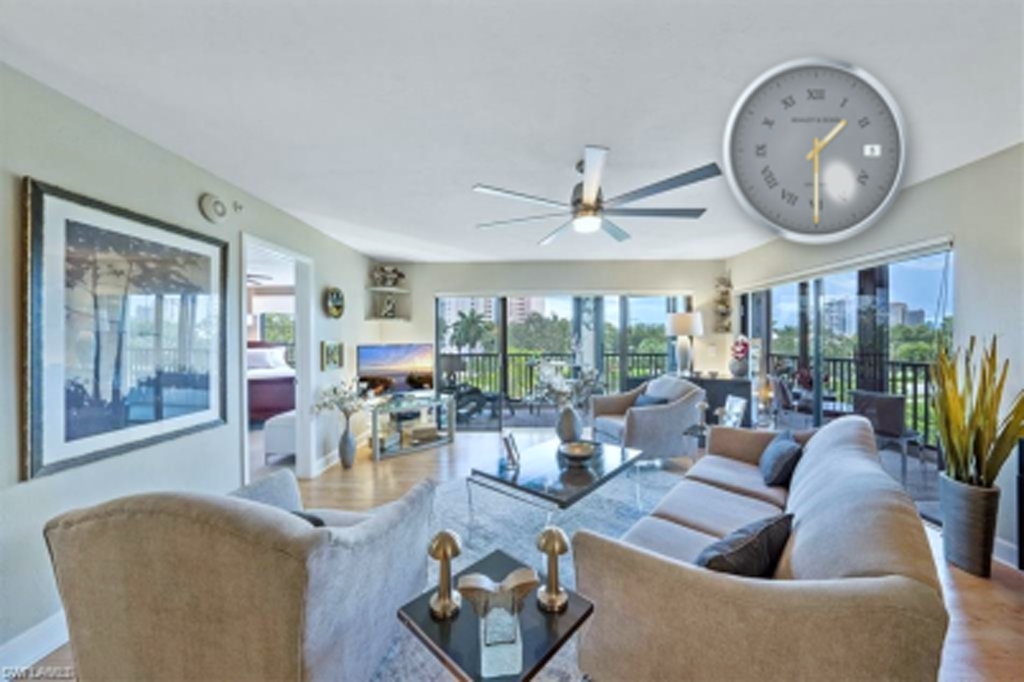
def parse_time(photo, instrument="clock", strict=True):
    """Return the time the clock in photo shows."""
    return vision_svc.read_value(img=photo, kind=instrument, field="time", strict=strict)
1:30
